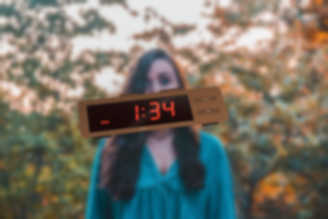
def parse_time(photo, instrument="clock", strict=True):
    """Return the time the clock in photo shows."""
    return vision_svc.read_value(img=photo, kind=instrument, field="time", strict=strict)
1:34
